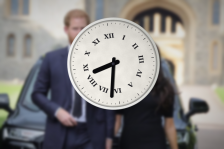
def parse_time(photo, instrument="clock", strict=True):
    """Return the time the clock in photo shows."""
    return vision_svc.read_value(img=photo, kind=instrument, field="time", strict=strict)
8:32
